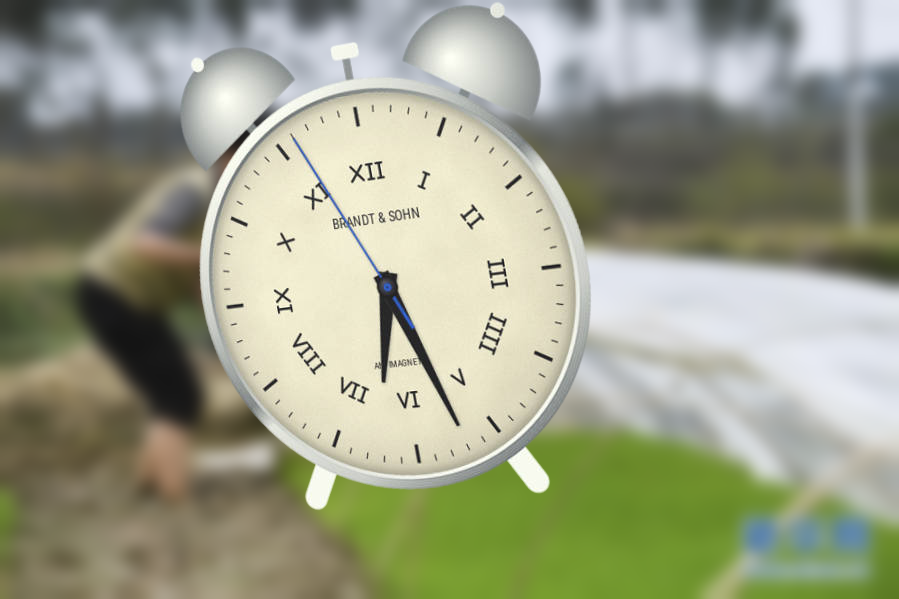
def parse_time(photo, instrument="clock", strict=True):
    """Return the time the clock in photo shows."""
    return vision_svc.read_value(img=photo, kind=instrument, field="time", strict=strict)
6:26:56
